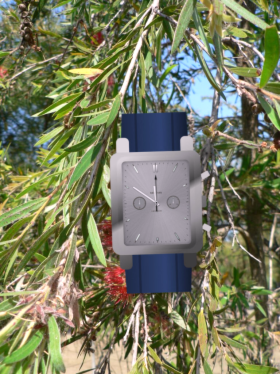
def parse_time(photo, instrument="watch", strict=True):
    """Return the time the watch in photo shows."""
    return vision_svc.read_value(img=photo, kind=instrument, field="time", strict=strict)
11:51
